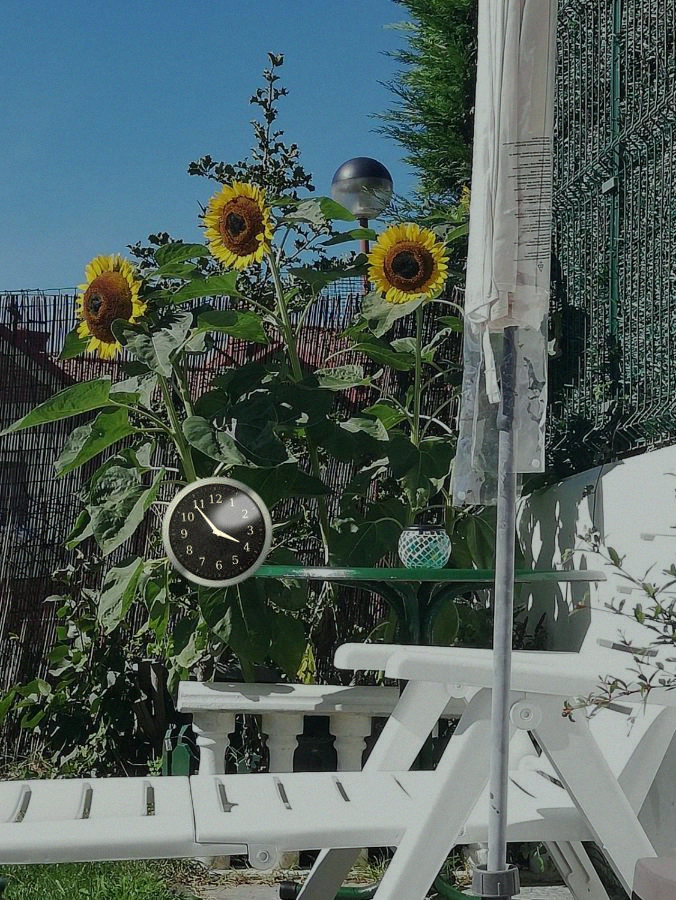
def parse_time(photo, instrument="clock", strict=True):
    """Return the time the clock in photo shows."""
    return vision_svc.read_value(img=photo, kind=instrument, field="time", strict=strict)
3:54
